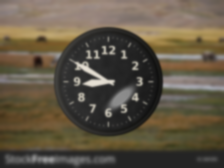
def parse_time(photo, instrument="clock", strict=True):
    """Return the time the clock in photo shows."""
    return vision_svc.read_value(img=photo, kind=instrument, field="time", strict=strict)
8:50
